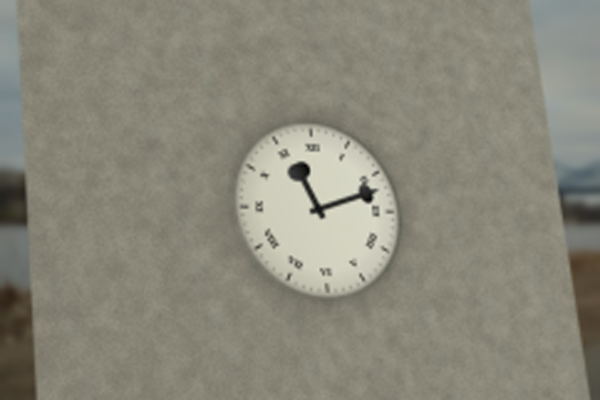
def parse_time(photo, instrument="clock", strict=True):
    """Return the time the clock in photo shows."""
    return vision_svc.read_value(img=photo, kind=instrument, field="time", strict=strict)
11:12
